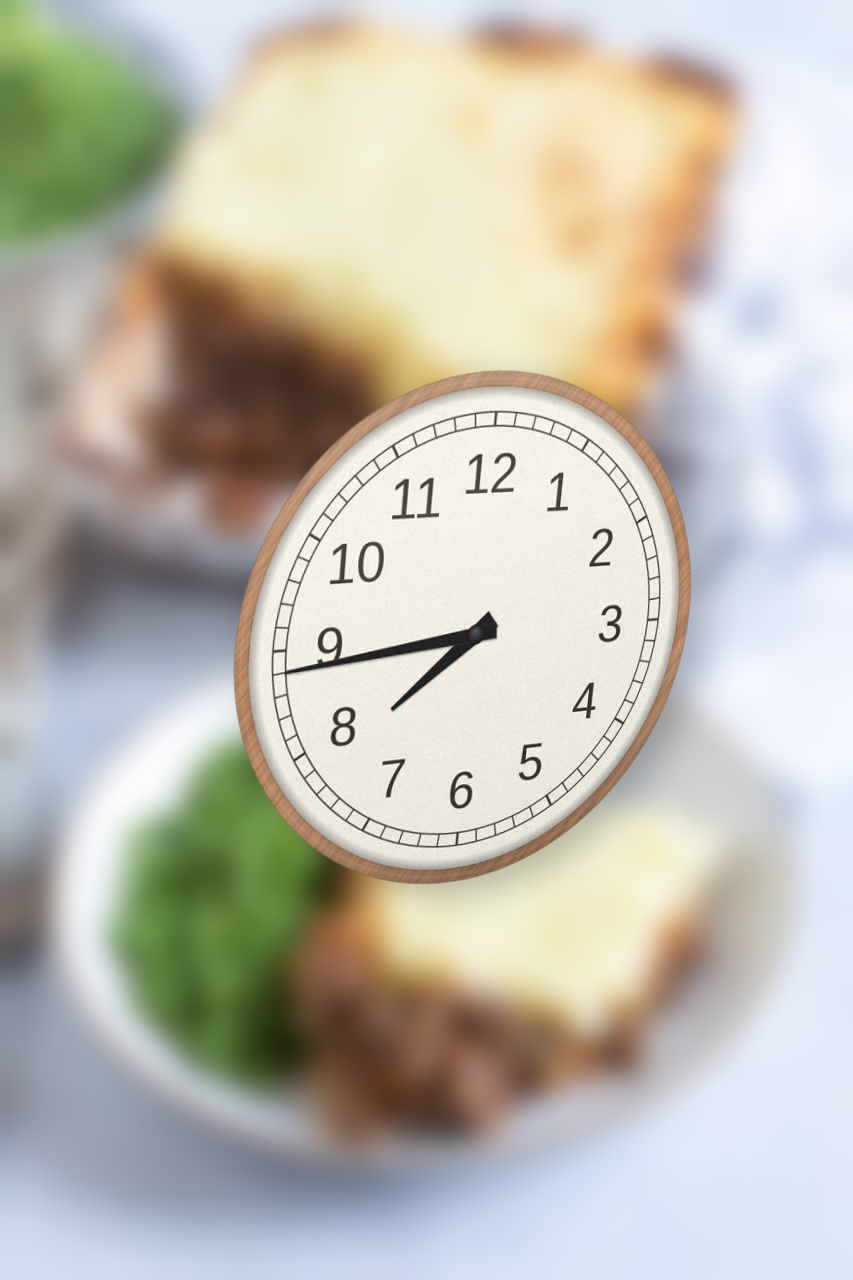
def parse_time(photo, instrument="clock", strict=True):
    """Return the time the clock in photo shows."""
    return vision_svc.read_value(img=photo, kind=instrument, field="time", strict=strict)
7:44
